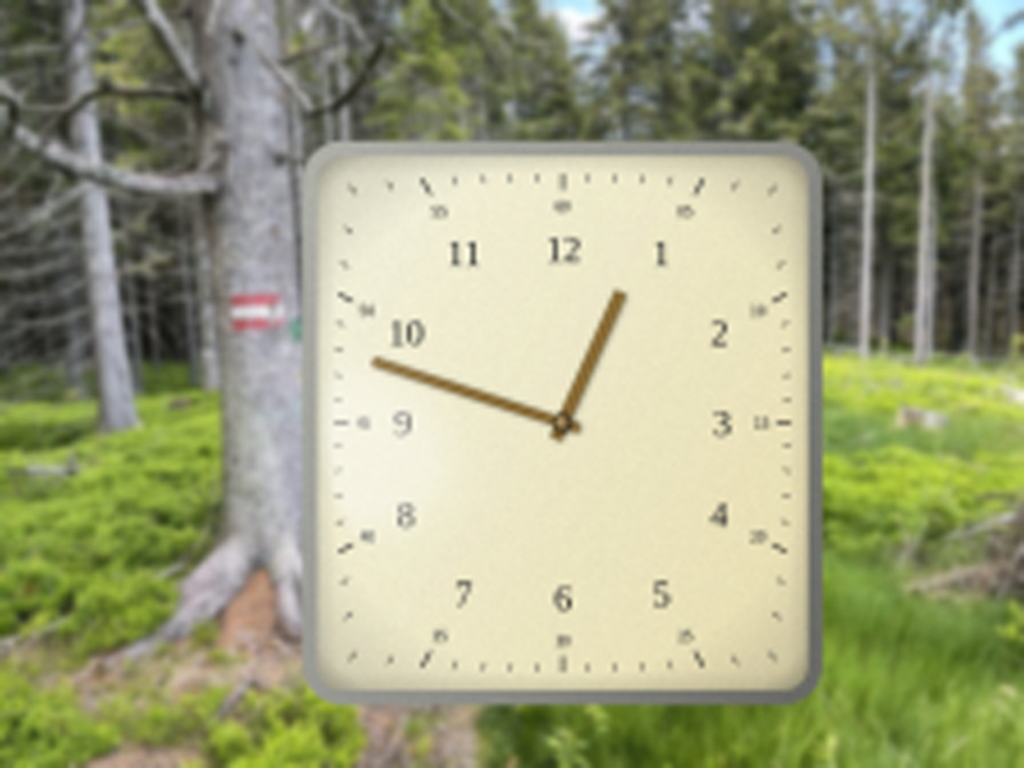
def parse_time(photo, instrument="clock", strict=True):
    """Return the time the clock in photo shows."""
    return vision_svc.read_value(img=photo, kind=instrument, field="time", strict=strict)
12:48
